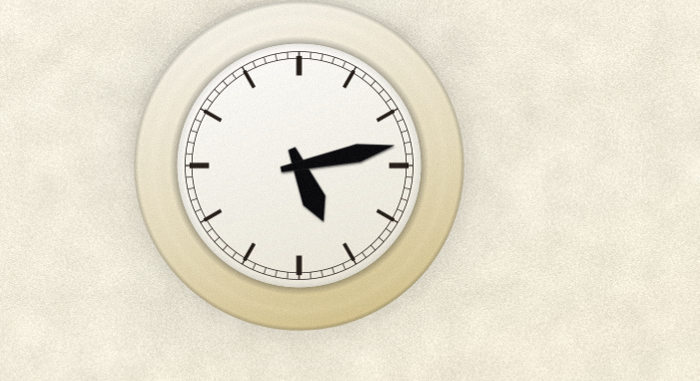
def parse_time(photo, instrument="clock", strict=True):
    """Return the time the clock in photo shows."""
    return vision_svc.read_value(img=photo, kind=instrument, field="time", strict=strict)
5:13
